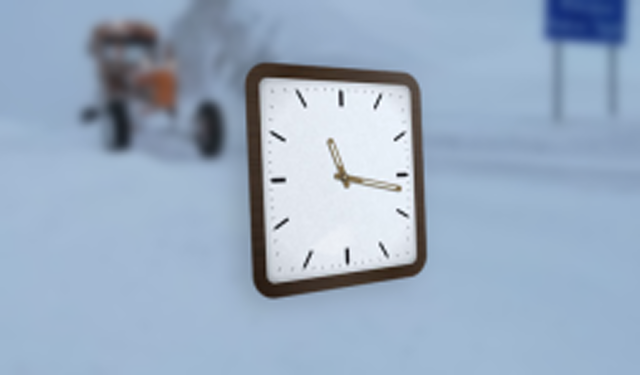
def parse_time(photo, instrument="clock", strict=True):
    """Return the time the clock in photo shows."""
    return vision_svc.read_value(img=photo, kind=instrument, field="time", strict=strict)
11:17
